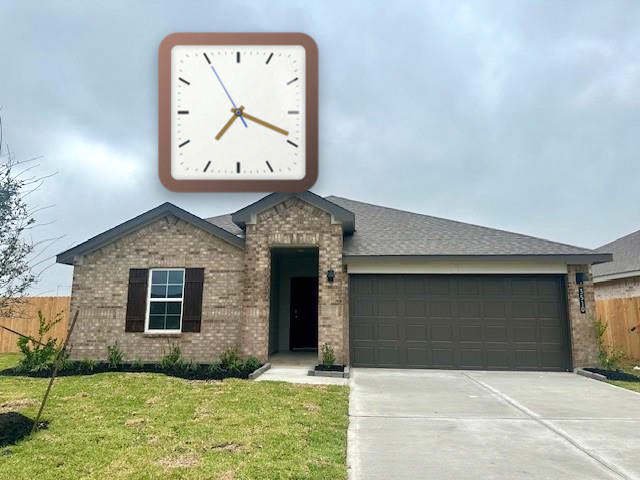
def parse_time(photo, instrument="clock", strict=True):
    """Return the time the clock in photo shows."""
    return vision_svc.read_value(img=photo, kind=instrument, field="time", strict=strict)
7:18:55
